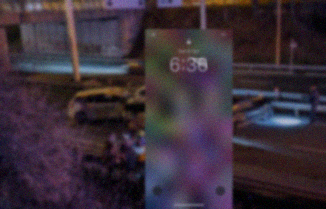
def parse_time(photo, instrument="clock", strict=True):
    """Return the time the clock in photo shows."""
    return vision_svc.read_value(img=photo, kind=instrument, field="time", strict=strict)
6:36
